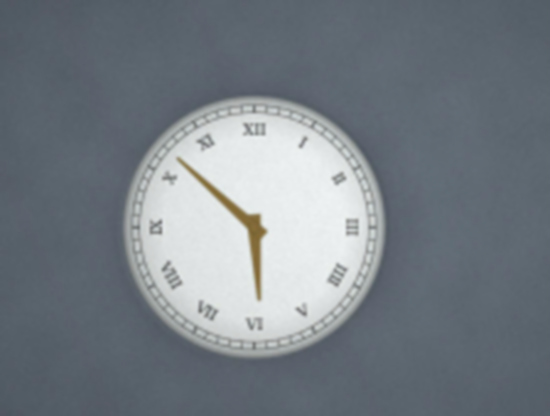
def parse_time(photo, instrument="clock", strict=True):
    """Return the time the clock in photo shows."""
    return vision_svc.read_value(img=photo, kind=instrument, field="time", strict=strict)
5:52
